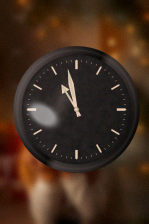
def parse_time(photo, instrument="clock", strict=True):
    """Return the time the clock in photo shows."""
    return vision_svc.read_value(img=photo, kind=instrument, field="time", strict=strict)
10:58
